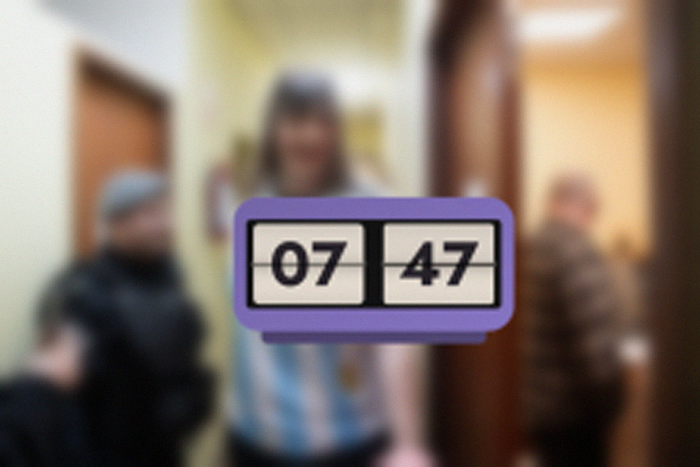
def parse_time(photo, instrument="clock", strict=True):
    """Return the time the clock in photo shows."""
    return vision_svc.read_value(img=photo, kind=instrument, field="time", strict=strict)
7:47
